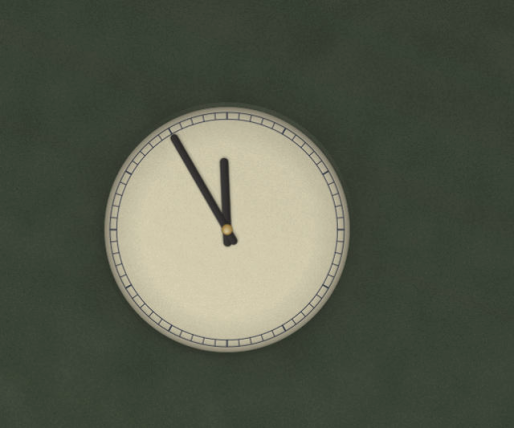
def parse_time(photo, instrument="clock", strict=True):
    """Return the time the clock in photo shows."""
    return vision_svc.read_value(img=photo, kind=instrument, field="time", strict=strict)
11:55
